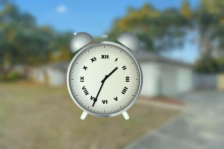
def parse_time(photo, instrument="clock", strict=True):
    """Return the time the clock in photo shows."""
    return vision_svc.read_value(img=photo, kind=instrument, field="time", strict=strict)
1:34
